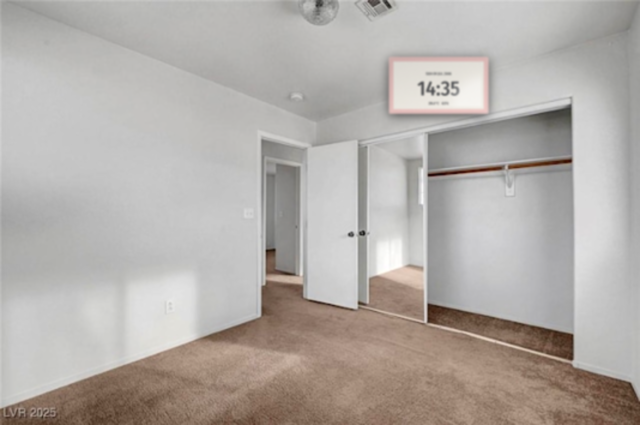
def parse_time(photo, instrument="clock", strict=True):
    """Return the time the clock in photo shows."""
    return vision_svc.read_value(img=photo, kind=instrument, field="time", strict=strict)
14:35
